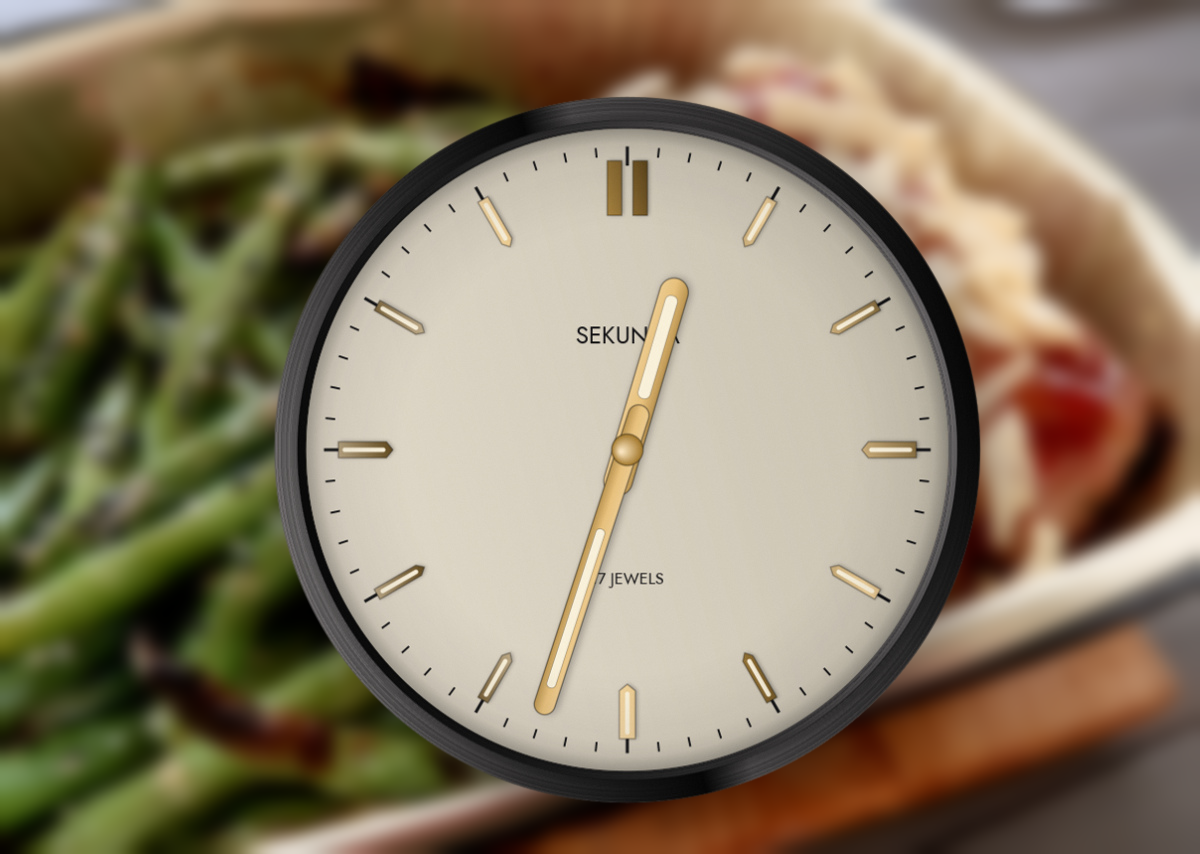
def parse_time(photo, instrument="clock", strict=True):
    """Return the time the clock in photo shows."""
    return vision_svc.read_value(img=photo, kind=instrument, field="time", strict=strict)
12:33
